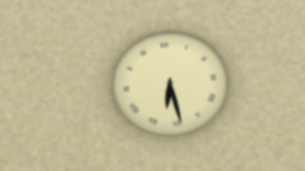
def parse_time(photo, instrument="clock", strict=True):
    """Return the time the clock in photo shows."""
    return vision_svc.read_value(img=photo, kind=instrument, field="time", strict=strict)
6:29
